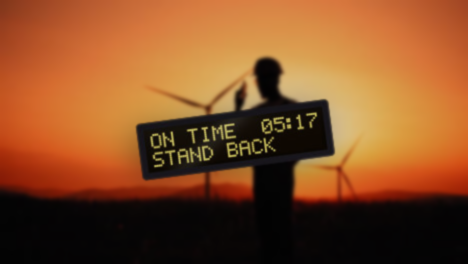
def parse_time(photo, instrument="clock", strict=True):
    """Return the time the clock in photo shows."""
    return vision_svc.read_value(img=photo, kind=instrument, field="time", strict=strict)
5:17
